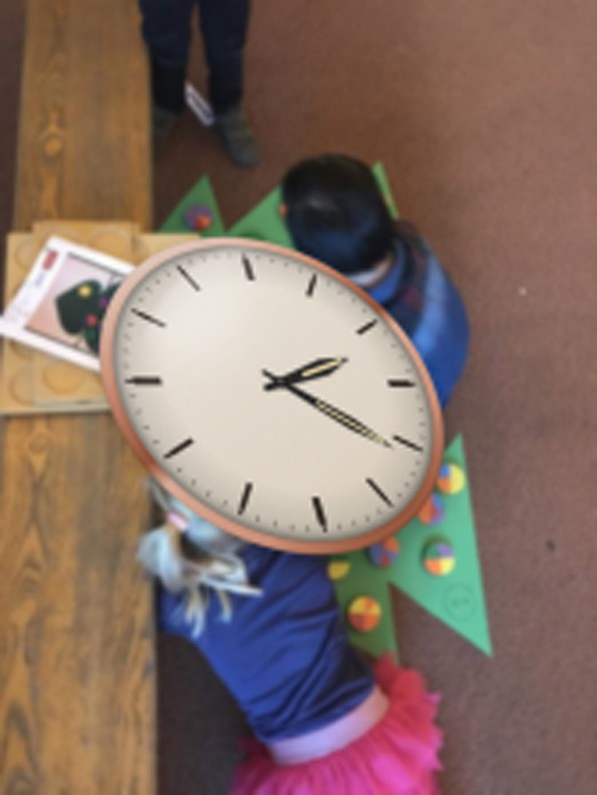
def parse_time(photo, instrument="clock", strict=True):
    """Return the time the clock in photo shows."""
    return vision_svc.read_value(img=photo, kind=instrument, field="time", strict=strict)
2:21
